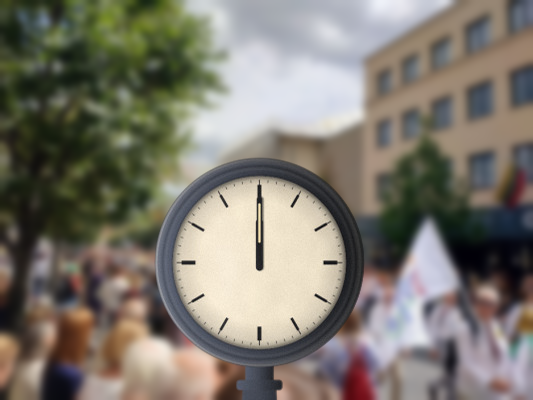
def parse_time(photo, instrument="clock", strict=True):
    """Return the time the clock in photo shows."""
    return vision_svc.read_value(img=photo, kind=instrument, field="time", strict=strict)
12:00
